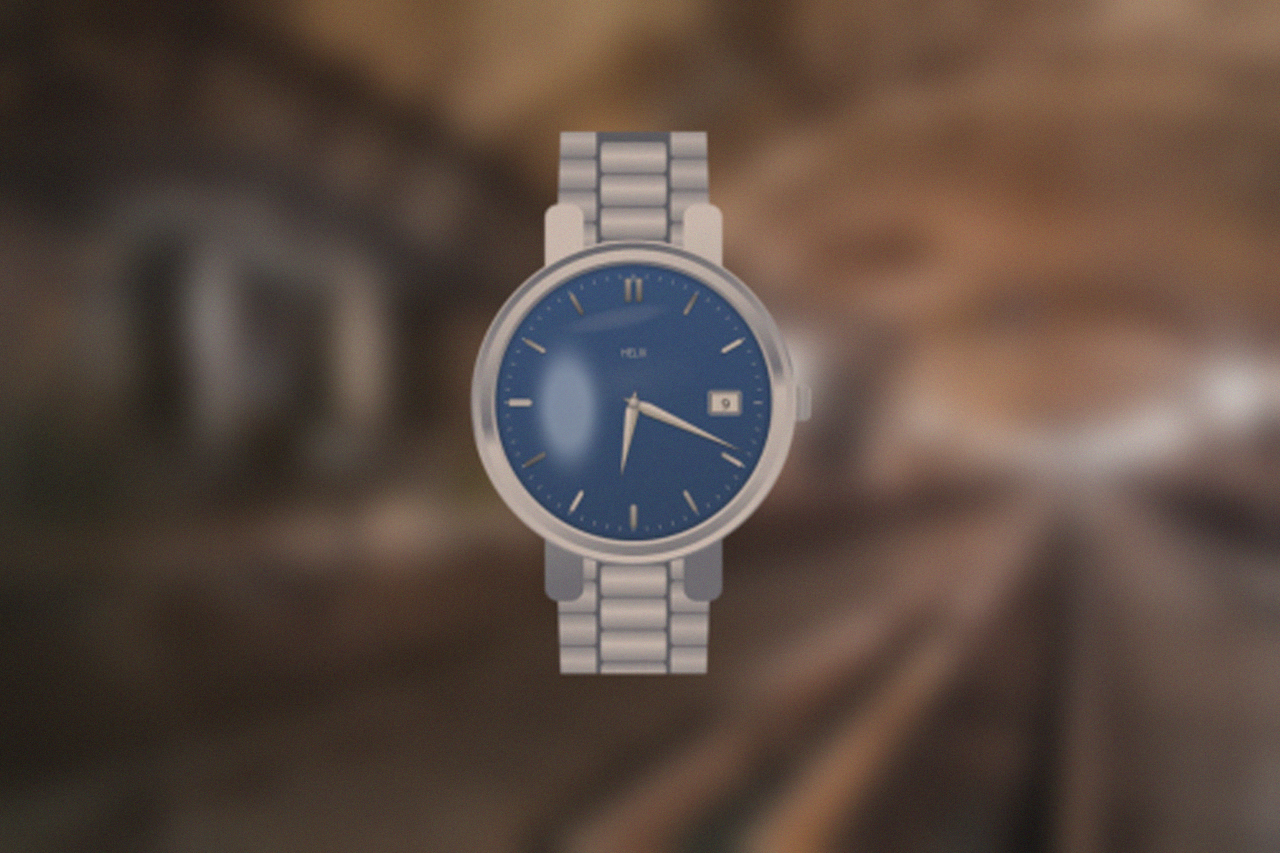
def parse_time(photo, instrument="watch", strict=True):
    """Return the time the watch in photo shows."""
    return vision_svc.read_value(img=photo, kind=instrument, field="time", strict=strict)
6:19
